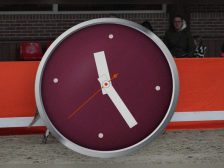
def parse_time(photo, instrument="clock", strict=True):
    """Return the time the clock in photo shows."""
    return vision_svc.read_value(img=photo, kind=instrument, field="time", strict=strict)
11:23:37
